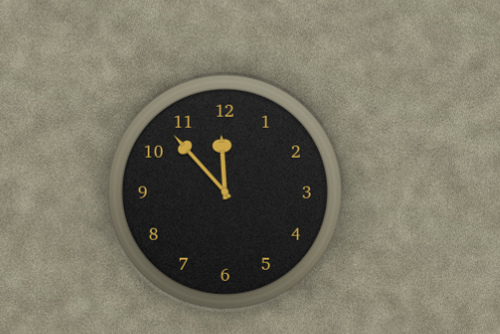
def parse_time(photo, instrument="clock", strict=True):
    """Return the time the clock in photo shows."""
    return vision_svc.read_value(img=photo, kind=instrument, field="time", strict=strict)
11:53
